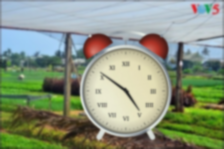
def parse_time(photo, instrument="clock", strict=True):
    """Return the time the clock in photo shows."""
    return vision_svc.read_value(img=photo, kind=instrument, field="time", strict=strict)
4:51
